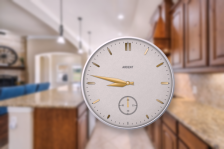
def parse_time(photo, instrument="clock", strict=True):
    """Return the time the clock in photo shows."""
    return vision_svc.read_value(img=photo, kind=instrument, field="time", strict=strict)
8:47
